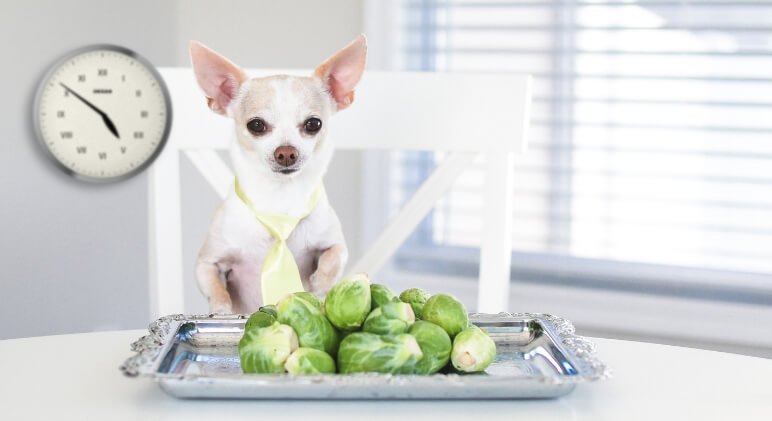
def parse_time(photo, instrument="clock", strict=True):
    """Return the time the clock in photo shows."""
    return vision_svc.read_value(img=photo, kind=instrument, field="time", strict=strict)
4:51
